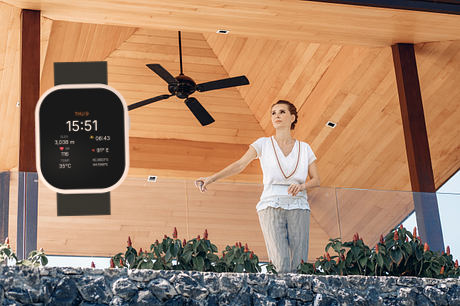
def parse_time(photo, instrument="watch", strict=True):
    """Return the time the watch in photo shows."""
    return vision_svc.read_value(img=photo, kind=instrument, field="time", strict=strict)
15:51
